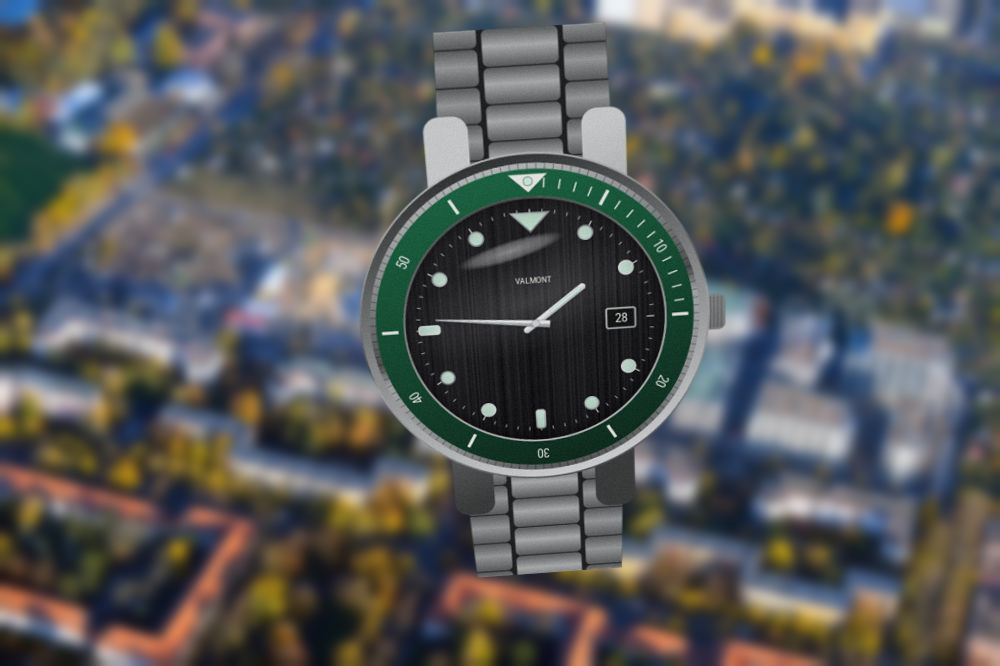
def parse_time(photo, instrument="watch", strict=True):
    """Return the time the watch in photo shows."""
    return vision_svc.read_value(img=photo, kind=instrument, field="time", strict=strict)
1:46
